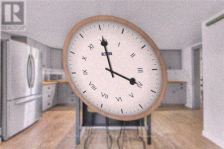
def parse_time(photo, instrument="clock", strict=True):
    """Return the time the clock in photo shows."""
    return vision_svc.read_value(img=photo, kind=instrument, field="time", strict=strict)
4:00
